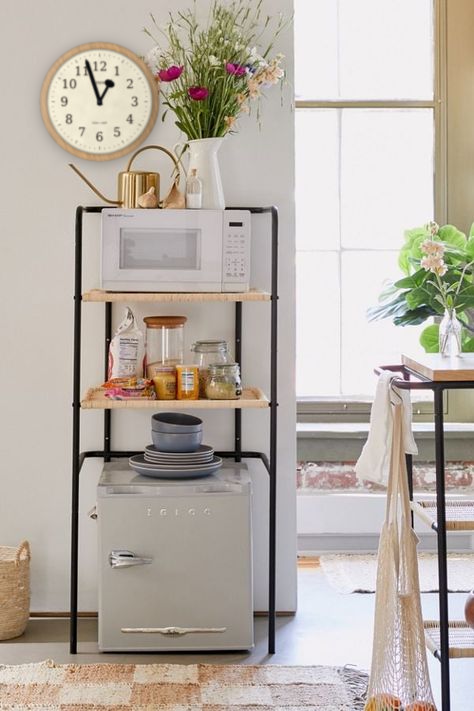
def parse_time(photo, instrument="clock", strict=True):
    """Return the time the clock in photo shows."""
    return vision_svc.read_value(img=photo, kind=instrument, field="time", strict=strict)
12:57
